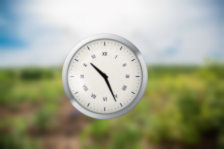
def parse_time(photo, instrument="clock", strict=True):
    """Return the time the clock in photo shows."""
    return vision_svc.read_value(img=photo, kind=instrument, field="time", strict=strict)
10:26
